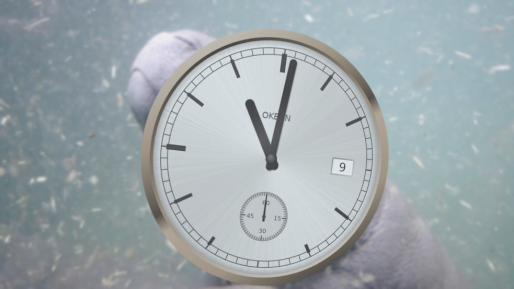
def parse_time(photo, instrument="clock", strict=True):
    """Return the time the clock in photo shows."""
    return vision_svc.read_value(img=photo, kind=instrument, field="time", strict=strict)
11:01
